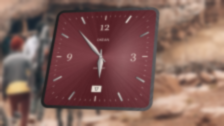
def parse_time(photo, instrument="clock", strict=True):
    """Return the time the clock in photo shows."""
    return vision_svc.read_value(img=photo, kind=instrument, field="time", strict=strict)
5:53
